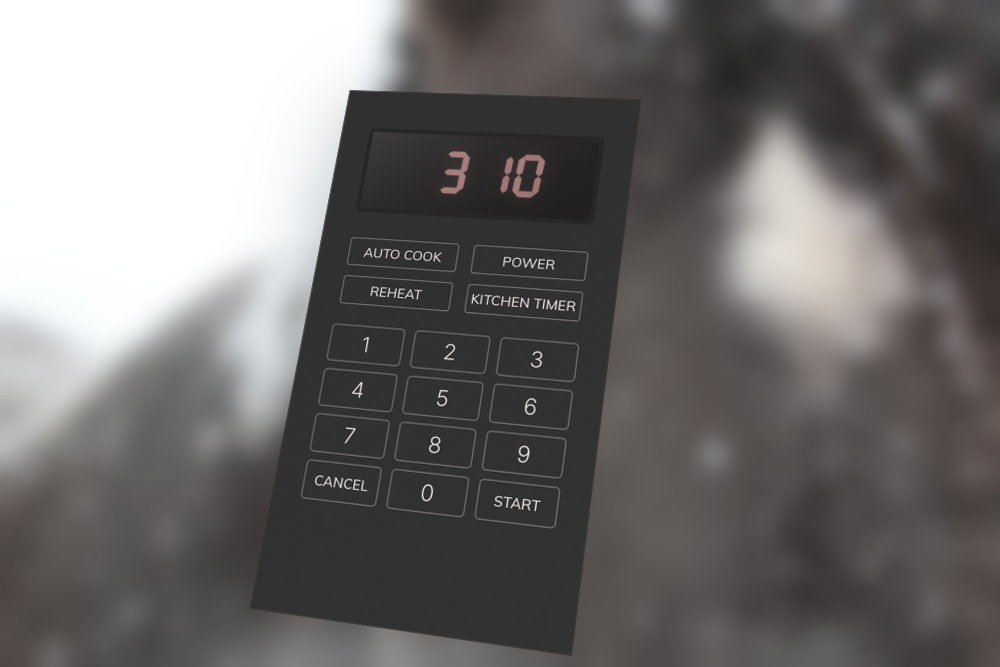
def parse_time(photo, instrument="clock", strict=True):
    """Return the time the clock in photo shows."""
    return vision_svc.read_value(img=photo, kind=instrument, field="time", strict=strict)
3:10
